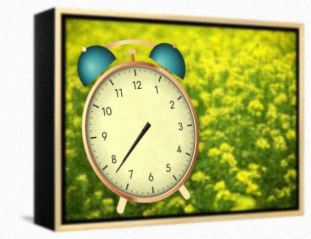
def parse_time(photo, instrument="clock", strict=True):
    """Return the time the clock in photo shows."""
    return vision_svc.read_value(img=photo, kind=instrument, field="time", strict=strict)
7:38
